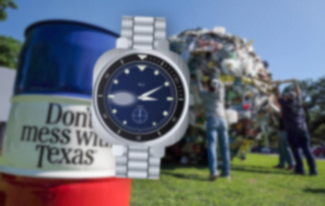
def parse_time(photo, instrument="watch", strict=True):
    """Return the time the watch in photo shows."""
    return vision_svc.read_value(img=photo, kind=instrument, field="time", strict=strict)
3:10
